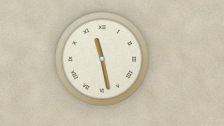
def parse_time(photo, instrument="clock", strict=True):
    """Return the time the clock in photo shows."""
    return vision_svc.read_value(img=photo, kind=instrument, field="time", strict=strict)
11:28
